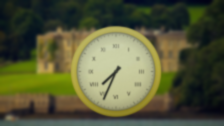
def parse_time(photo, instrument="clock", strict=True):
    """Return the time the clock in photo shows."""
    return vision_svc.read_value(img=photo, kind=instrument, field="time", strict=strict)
7:34
